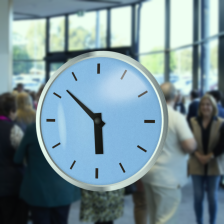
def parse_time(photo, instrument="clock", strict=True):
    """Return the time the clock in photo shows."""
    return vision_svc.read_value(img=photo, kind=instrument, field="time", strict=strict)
5:52
